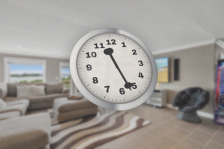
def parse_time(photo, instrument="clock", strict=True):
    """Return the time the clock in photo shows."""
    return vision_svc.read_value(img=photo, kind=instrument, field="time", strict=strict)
11:27
